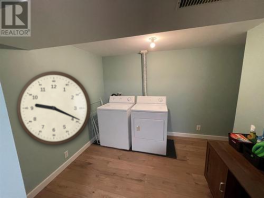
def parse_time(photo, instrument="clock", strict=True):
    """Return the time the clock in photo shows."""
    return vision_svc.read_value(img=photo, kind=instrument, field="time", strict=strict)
9:19
